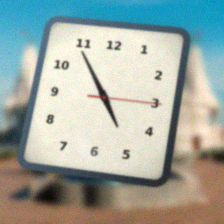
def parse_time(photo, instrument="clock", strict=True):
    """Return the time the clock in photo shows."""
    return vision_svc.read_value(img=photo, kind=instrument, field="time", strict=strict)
4:54:15
